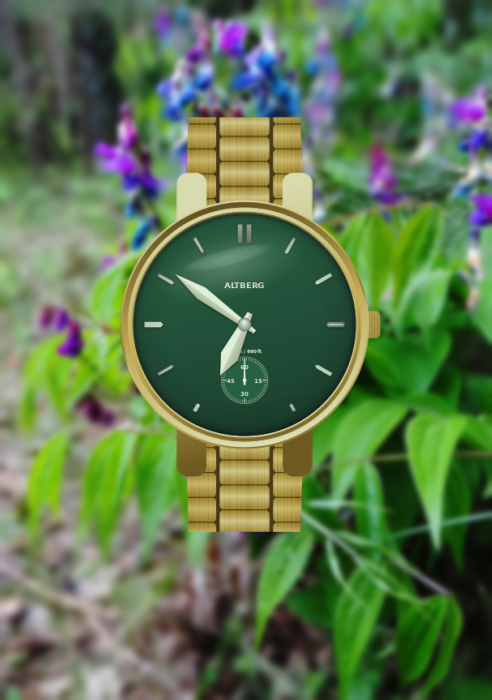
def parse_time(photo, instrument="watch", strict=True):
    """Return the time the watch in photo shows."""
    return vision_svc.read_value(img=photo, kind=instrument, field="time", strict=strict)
6:51
